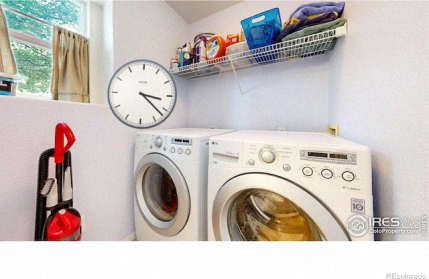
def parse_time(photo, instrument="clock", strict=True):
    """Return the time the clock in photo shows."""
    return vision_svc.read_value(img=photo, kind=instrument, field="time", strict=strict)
3:22
